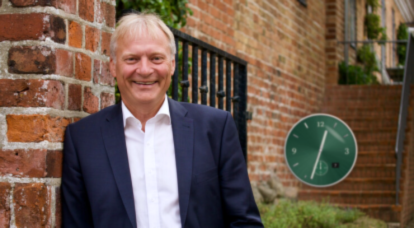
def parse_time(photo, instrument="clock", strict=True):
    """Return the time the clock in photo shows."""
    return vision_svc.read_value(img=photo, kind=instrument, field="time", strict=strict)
12:33
